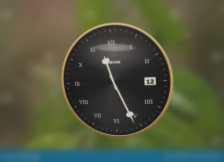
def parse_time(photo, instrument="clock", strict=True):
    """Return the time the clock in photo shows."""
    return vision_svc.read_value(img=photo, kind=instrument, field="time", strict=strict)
11:26
